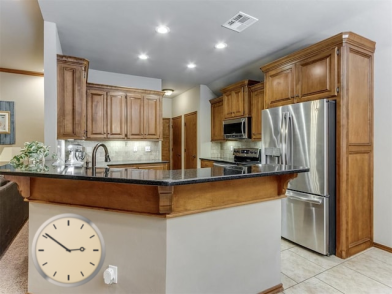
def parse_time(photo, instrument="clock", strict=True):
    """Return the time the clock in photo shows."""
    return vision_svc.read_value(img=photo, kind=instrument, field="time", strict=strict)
2:51
